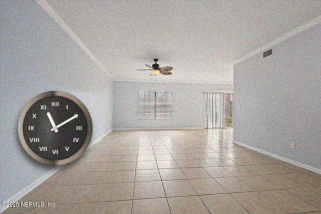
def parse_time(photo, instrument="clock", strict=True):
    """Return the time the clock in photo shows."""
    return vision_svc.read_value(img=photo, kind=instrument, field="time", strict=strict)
11:10
